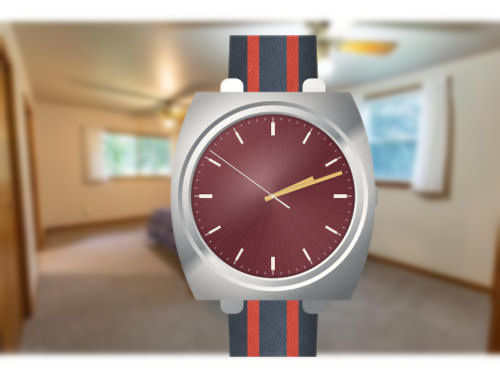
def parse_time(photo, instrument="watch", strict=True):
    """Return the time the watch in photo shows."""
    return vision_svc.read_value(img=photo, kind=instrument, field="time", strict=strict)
2:11:51
